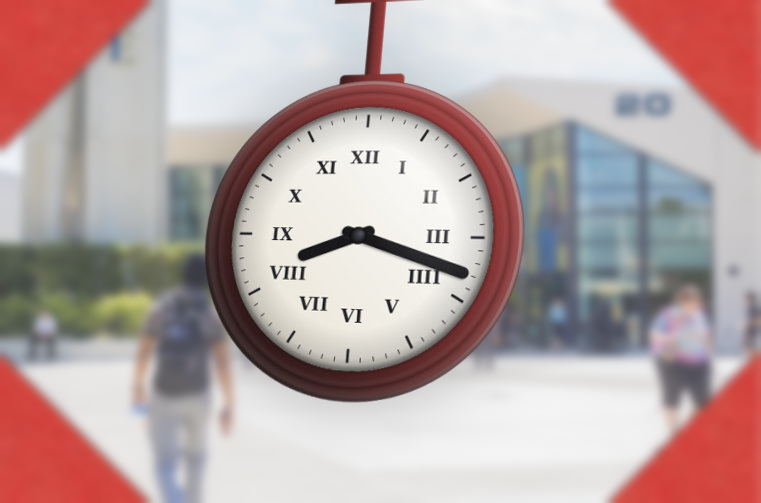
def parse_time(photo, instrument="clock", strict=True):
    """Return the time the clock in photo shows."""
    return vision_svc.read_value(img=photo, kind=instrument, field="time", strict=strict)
8:18
